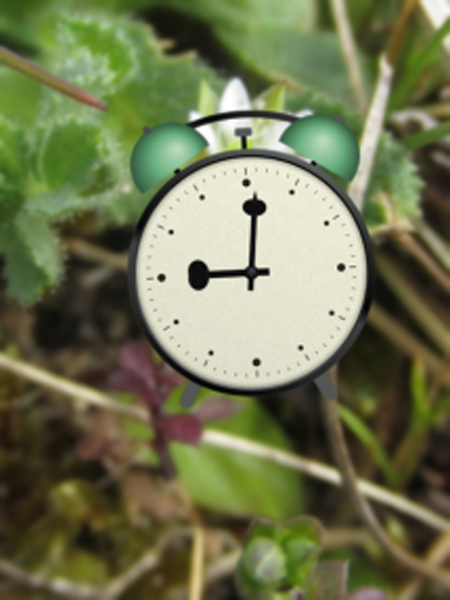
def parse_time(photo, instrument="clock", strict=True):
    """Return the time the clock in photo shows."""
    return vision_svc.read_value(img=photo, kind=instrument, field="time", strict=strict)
9:01
